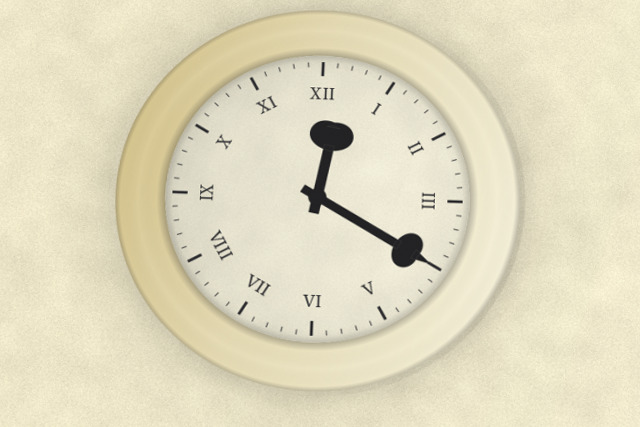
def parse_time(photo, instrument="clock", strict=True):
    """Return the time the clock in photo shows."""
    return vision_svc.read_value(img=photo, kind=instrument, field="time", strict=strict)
12:20
